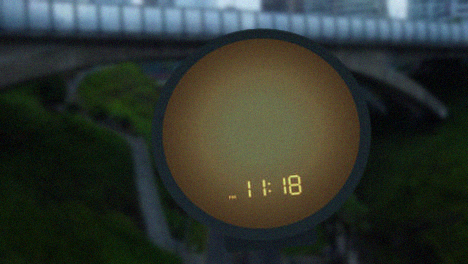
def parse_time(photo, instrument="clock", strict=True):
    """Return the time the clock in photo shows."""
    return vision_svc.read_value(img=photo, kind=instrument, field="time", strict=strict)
11:18
